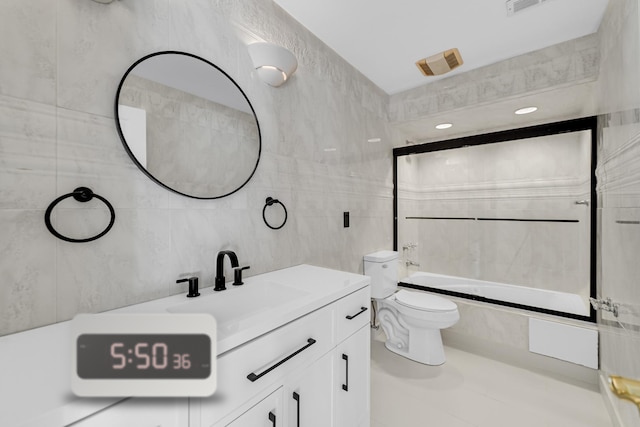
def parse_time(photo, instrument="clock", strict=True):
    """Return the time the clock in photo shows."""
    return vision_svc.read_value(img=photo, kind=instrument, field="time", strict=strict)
5:50:36
